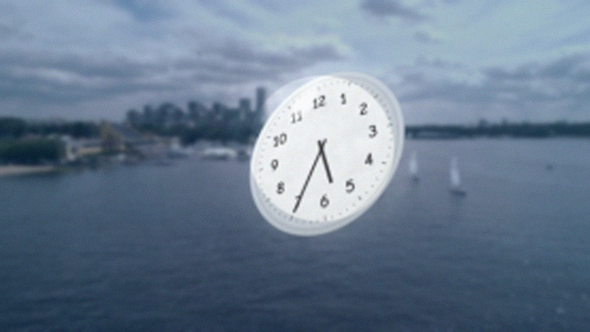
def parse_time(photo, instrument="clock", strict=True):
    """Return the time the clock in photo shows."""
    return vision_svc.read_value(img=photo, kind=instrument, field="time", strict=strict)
5:35
